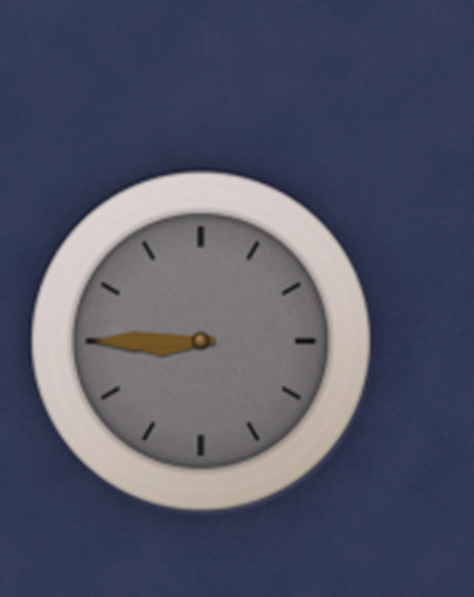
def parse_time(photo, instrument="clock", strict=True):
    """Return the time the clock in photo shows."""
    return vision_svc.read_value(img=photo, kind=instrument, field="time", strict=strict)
8:45
